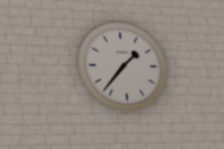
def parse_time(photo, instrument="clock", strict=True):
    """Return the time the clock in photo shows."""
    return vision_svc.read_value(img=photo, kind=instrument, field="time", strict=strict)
1:37
